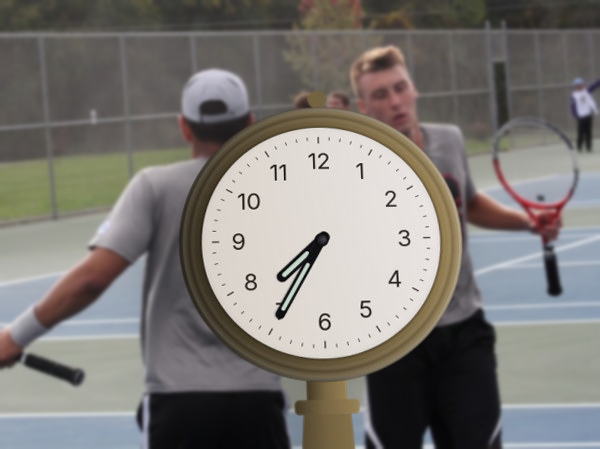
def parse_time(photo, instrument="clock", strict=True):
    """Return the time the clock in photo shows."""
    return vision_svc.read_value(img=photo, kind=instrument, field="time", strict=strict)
7:35
